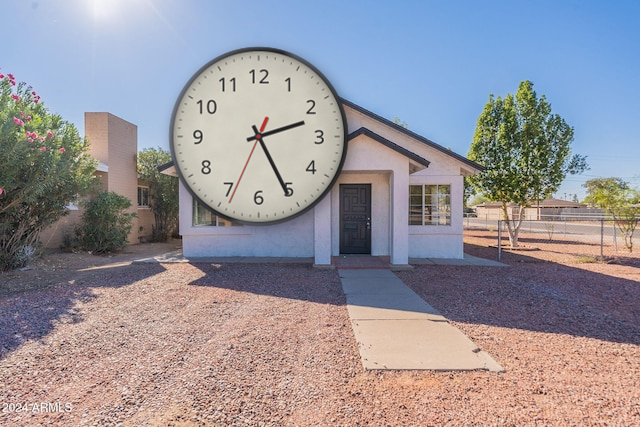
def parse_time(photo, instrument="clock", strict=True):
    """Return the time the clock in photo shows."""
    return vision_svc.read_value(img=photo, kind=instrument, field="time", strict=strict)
2:25:34
